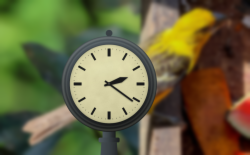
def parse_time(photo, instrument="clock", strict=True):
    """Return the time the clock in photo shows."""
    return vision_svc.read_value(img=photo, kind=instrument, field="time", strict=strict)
2:21
